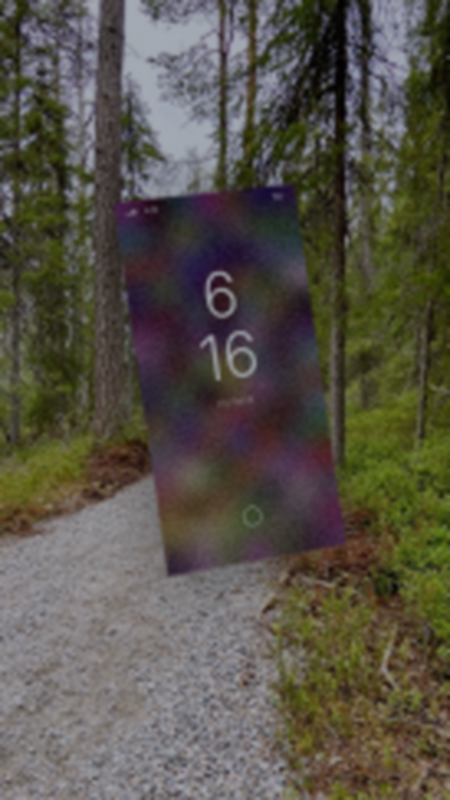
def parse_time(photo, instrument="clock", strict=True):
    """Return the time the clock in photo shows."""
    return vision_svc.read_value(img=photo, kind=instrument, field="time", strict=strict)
6:16
